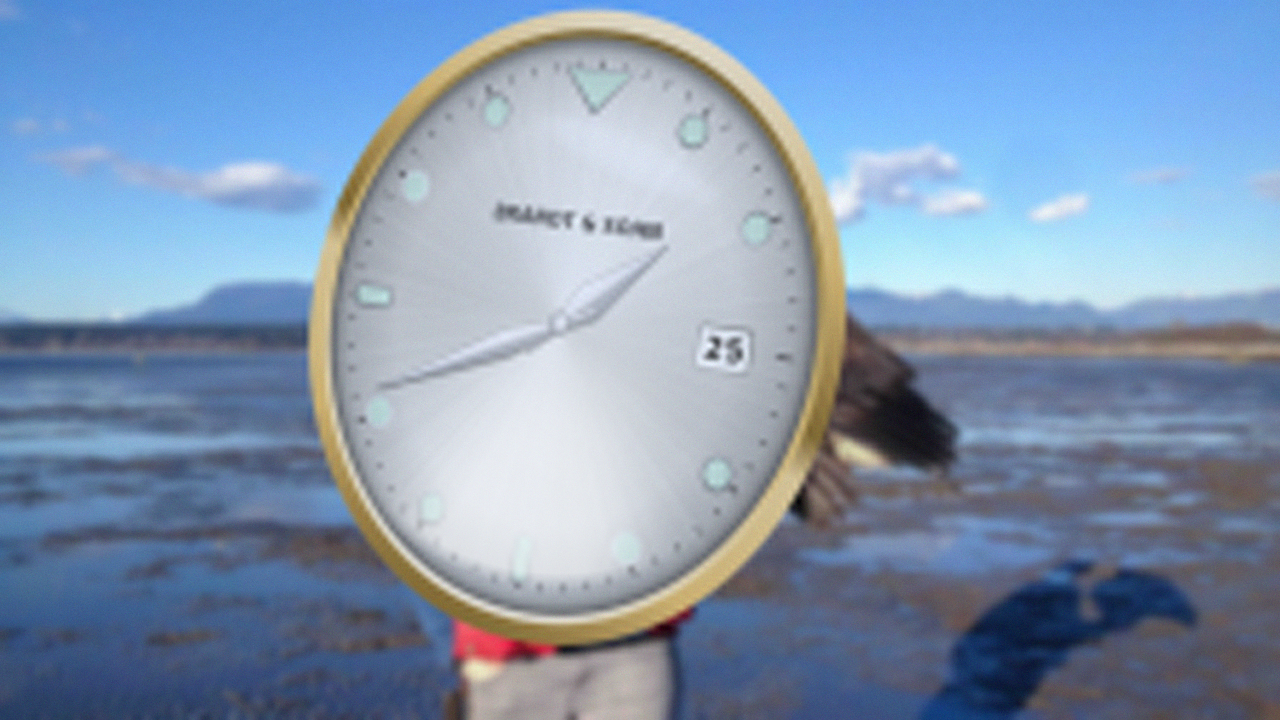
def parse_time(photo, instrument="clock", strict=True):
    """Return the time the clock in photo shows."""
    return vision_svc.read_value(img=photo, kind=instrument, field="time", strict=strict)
1:41
